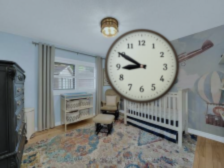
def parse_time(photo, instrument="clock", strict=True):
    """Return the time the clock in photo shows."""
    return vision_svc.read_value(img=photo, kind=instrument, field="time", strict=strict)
8:50
